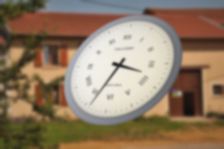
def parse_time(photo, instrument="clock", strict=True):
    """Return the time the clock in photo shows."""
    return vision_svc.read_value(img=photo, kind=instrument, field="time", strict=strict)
3:34
